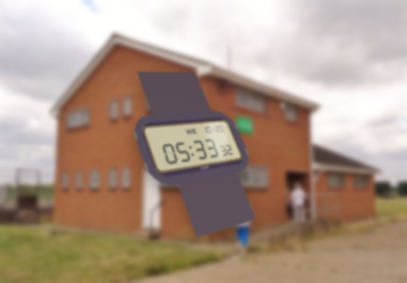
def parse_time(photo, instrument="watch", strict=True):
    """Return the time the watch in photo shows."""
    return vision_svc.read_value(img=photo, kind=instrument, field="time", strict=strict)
5:33
